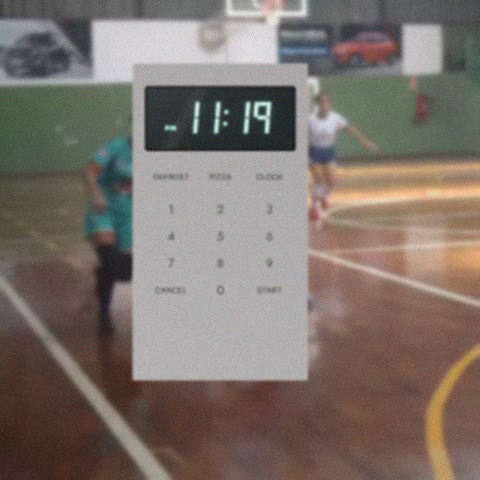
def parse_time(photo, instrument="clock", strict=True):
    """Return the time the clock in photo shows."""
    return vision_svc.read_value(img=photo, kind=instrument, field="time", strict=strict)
11:19
